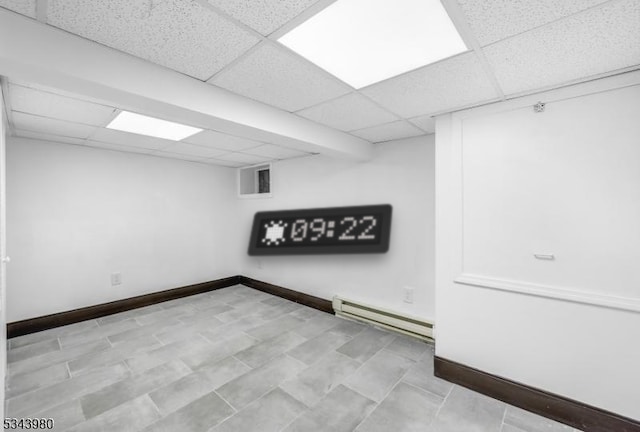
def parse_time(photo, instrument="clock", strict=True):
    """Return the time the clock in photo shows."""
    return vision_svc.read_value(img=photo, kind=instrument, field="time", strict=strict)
9:22
